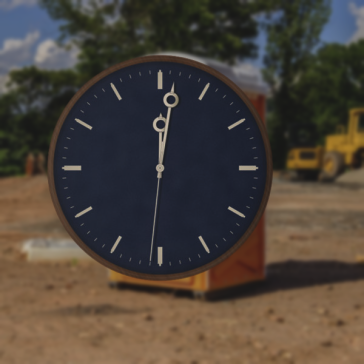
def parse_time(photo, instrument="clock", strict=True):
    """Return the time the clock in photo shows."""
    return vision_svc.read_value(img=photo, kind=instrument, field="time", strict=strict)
12:01:31
